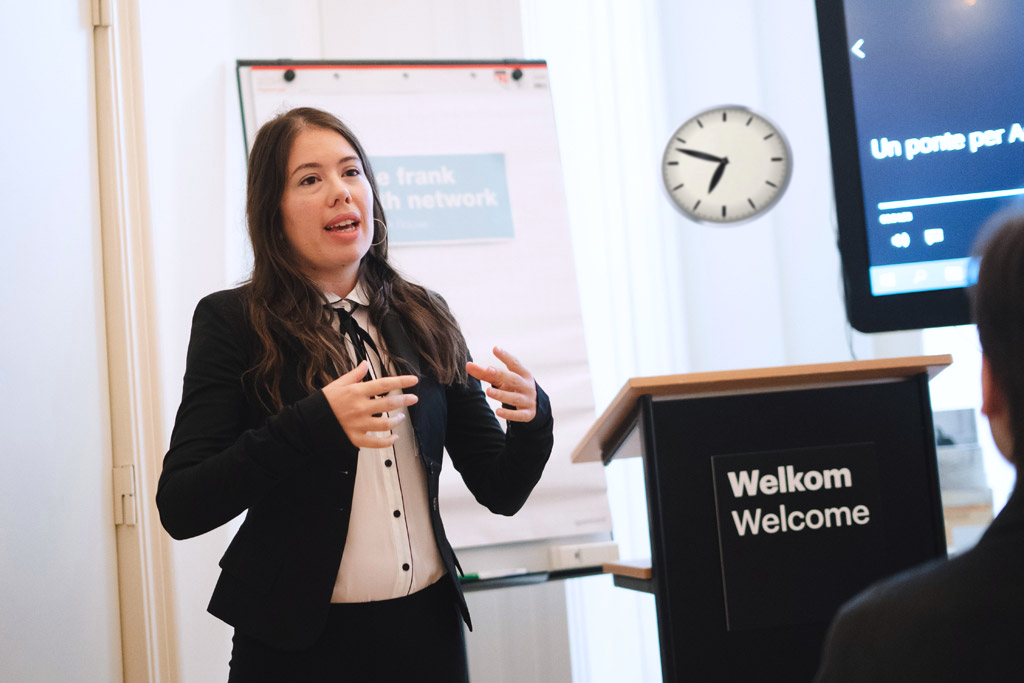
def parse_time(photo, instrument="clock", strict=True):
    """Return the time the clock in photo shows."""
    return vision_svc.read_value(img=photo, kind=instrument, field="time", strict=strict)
6:48
